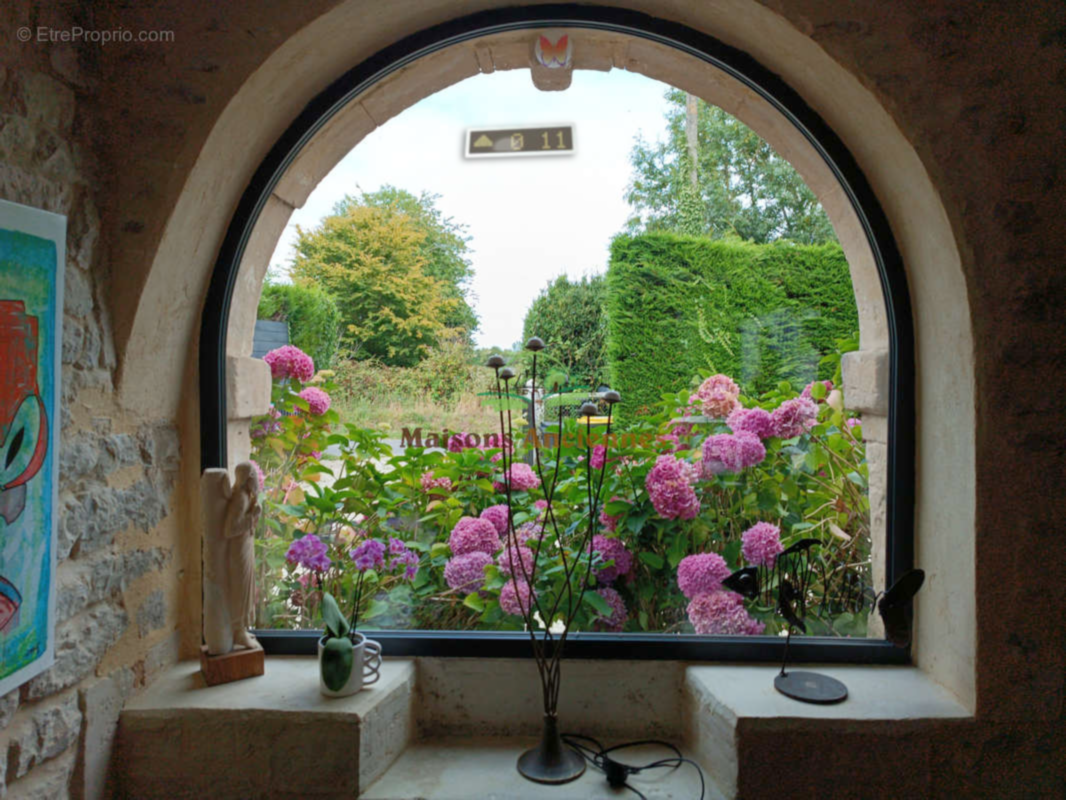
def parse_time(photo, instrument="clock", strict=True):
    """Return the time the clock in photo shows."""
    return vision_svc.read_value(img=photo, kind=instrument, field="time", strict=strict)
0:11
